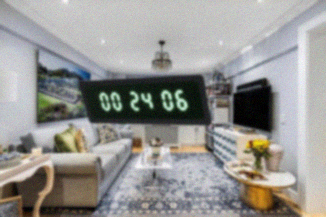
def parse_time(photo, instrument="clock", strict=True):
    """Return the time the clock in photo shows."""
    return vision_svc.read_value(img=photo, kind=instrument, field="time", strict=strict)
0:24:06
